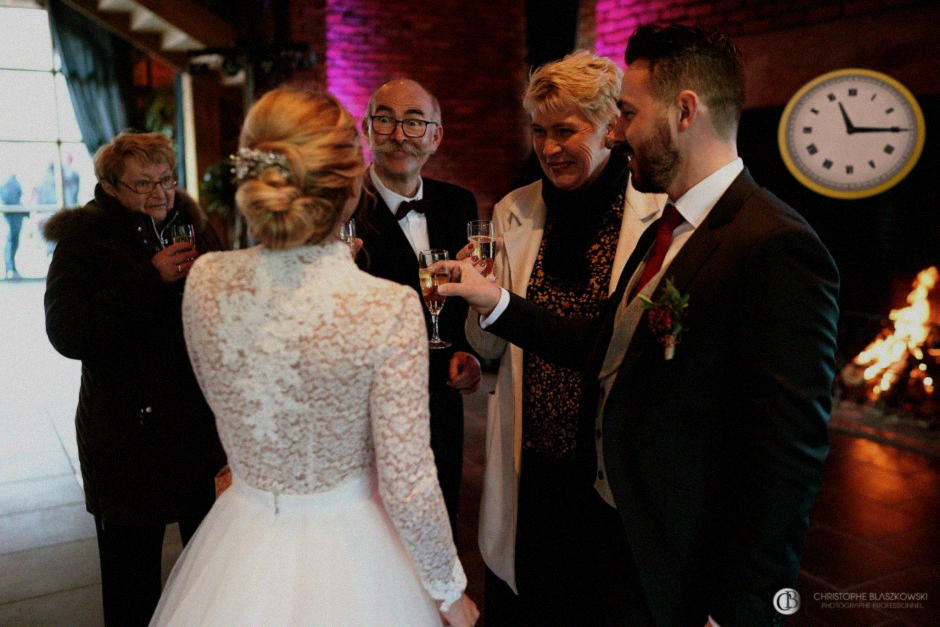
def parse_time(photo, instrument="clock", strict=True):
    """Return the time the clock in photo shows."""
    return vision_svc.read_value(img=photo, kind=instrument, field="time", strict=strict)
11:15
